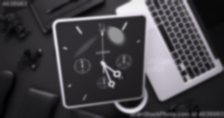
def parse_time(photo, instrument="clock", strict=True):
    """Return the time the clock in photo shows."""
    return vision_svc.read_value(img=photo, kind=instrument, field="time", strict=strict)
4:27
